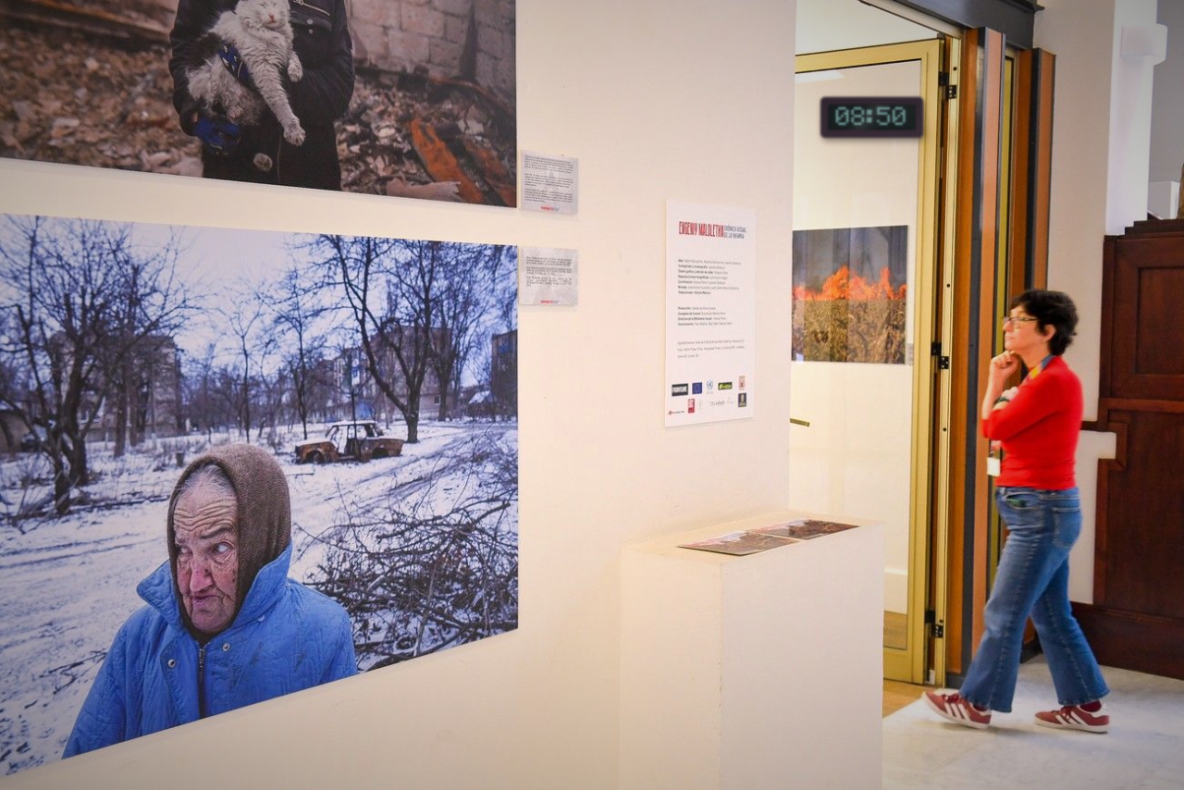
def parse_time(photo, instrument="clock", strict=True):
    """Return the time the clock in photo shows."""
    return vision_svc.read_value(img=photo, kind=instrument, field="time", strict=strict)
8:50
